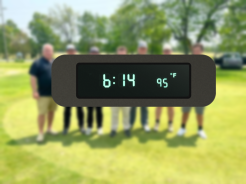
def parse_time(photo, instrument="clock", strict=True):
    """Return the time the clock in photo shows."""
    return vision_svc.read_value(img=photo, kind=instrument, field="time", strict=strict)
6:14
